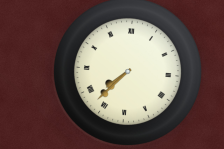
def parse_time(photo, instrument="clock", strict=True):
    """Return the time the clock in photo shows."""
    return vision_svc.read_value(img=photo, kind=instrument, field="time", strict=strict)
7:37
